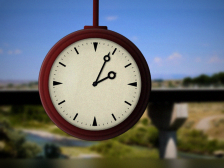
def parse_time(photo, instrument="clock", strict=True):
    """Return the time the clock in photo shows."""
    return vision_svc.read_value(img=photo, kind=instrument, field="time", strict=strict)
2:04
